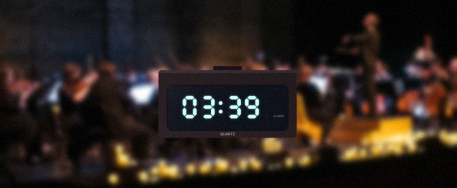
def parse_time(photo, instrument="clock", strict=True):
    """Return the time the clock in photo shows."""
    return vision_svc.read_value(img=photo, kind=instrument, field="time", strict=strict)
3:39
